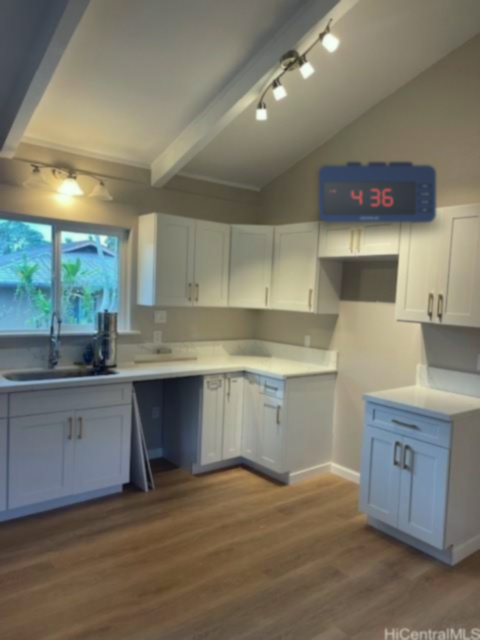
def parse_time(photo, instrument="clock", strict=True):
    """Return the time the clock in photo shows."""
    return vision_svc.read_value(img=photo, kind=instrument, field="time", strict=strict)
4:36
